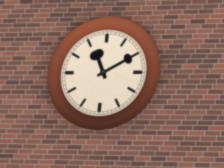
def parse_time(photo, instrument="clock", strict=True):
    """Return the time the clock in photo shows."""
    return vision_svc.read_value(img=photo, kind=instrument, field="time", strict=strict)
11:10
